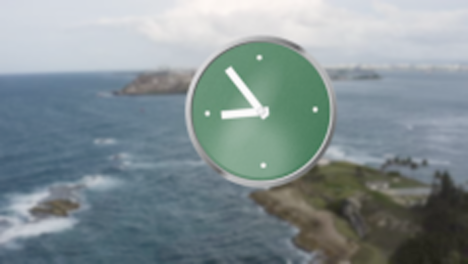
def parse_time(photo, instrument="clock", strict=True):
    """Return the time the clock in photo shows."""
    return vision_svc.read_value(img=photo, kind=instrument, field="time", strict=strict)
8:54
